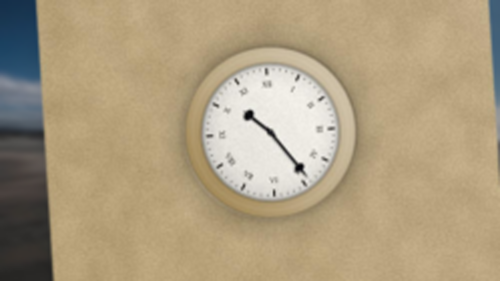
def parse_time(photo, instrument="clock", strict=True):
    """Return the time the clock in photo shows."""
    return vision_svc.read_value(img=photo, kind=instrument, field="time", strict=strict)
10:24
